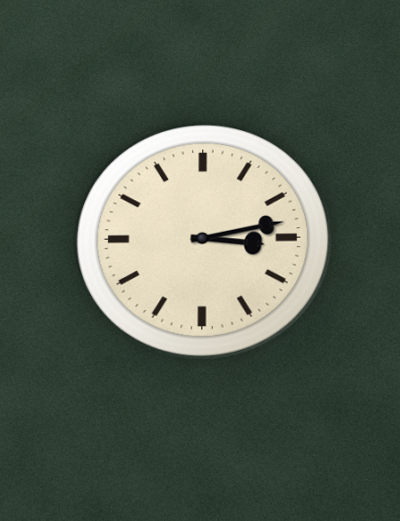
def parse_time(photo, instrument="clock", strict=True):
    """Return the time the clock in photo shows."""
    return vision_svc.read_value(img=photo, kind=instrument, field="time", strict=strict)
3:13
